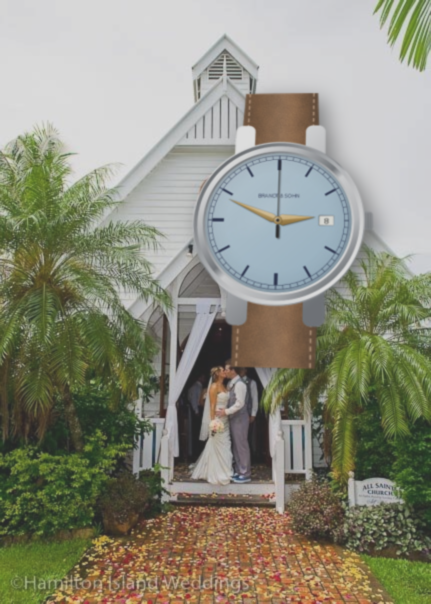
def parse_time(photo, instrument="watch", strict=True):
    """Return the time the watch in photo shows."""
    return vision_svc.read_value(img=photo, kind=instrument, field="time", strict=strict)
2:49:00
